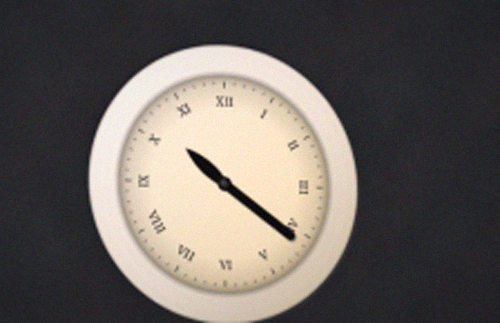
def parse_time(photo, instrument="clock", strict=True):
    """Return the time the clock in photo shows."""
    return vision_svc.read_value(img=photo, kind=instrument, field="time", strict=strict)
10:21
